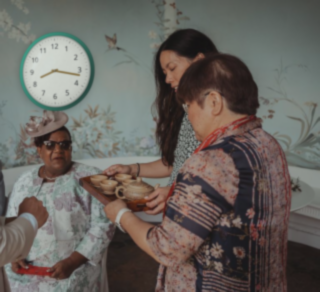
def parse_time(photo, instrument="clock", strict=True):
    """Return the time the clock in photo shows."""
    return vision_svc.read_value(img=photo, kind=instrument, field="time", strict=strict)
8:17
